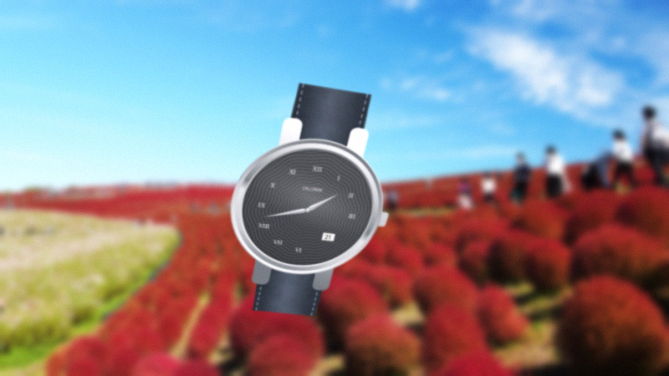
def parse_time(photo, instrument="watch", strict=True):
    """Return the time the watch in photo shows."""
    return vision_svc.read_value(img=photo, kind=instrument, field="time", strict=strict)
1:42
